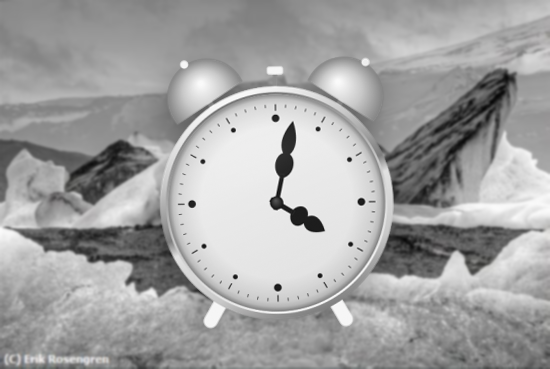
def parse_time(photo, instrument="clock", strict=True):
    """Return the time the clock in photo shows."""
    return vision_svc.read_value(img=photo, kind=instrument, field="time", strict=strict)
4:02
